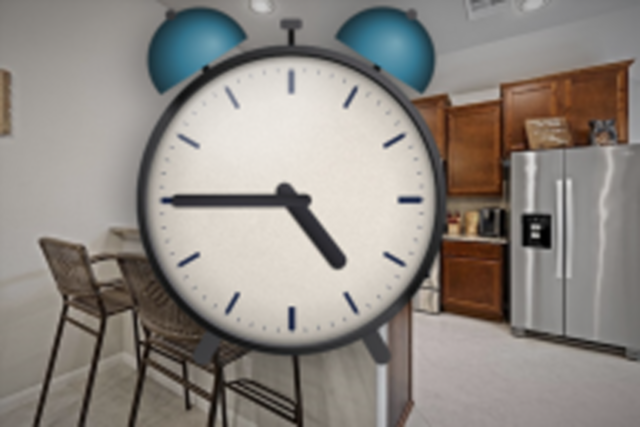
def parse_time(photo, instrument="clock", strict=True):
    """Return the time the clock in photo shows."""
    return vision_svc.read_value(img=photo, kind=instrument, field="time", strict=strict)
4:45
